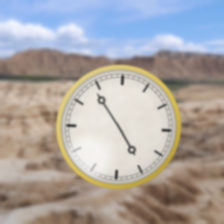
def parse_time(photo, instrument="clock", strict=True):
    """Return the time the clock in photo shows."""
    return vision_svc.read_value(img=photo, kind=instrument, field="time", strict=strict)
4:54
